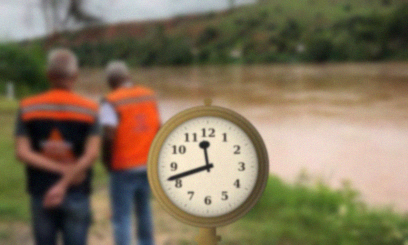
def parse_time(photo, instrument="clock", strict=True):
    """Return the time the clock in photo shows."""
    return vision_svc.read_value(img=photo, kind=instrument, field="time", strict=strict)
11:42
